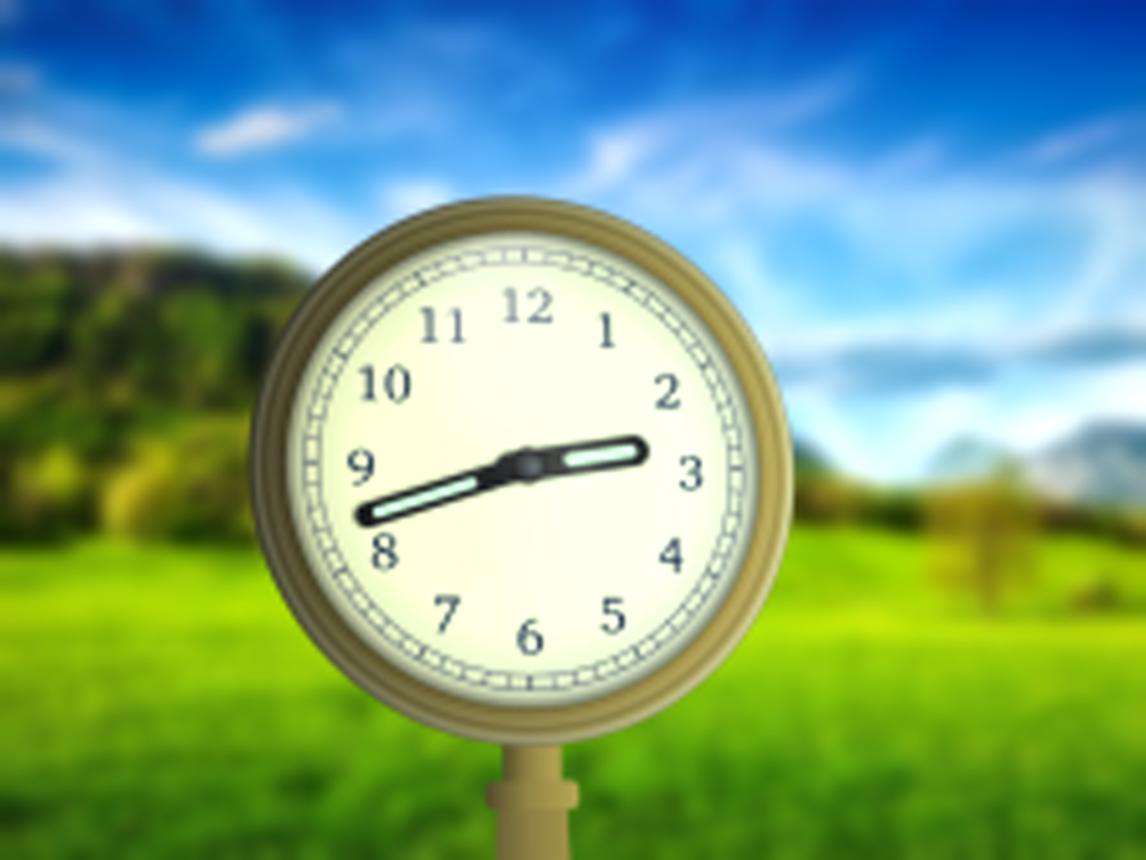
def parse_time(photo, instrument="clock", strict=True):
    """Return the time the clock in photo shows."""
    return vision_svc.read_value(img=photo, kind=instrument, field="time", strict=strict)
2:42
